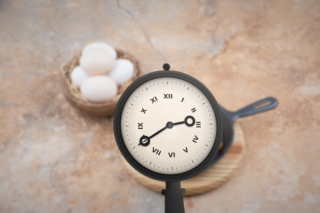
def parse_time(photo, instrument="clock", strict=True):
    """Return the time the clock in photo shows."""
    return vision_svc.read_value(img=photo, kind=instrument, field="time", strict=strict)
2:40
